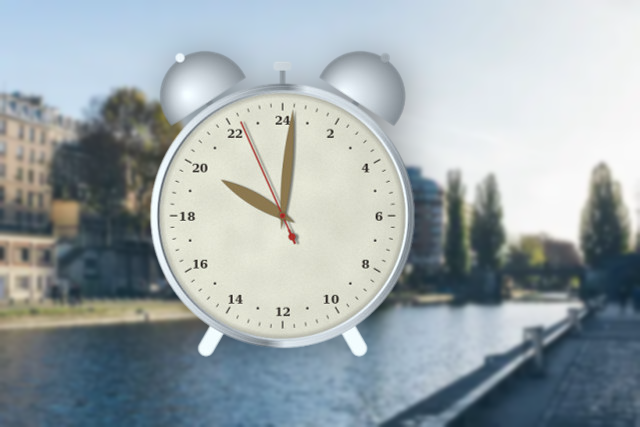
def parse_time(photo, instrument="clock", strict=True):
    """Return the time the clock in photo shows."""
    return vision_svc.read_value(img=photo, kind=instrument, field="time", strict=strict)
20:00:56
